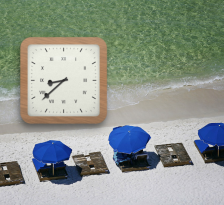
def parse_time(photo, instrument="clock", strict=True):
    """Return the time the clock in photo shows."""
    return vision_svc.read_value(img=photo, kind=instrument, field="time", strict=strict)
8:38
